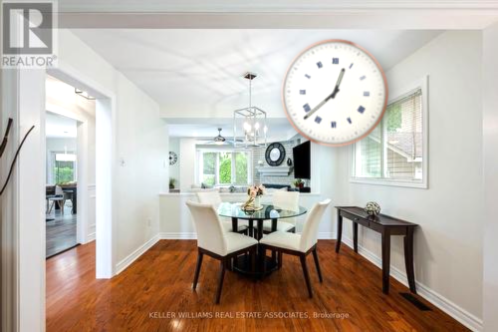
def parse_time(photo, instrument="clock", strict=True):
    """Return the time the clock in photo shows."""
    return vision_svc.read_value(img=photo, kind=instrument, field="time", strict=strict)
12:38
